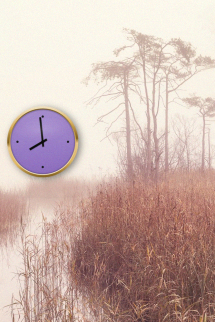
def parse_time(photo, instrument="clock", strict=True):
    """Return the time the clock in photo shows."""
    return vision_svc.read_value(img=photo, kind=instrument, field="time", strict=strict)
7:59
